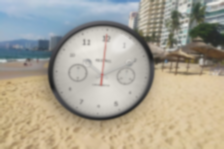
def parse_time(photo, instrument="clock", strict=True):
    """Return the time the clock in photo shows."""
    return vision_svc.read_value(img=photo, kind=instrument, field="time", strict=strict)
10:10
